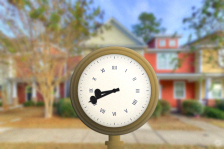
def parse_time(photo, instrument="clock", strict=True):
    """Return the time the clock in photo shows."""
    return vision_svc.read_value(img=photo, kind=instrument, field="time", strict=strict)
8:41
